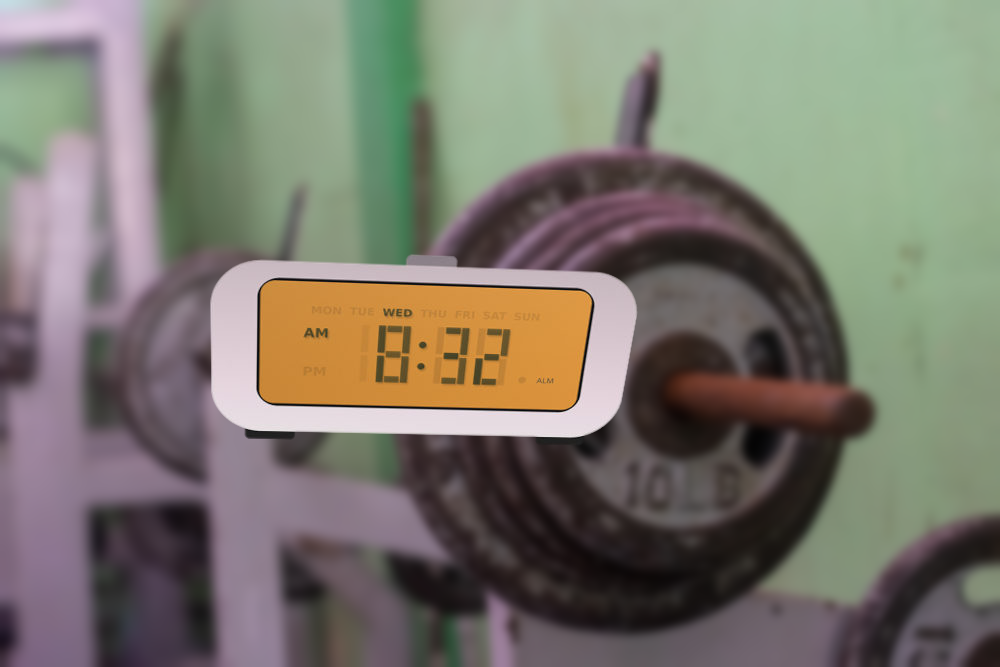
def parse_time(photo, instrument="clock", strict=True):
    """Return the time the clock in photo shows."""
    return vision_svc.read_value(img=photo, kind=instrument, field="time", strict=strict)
8:32
